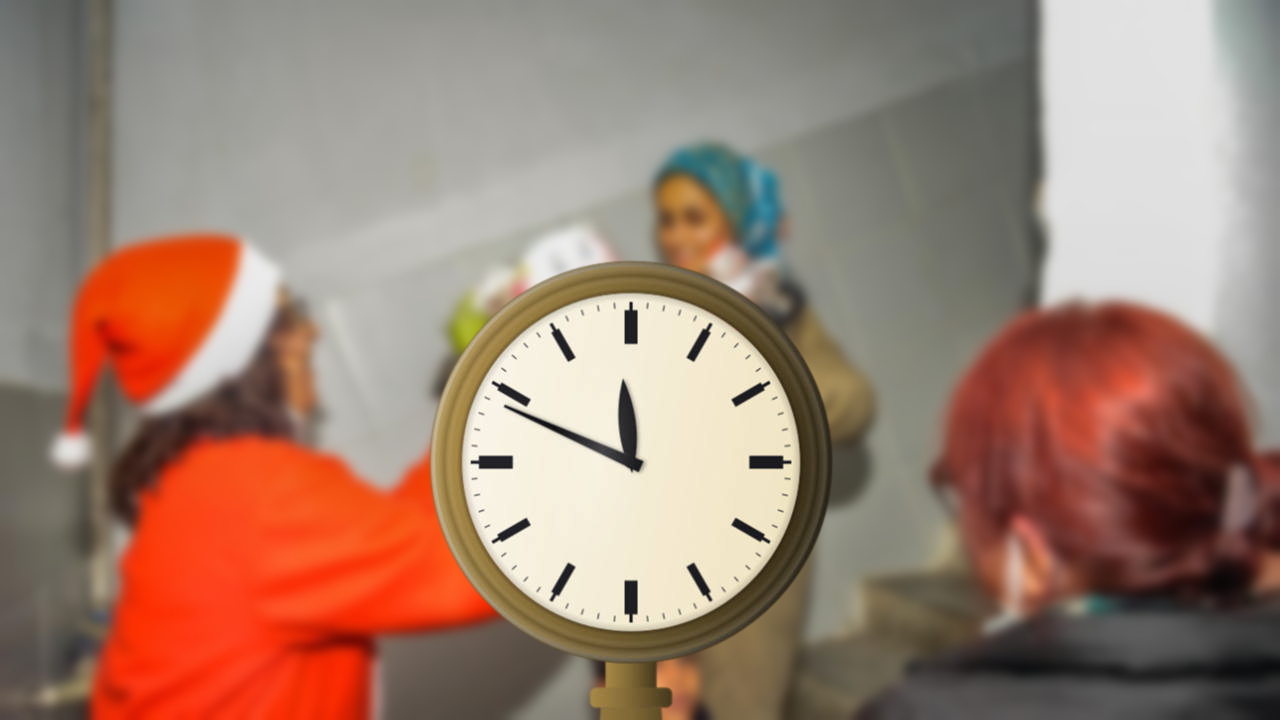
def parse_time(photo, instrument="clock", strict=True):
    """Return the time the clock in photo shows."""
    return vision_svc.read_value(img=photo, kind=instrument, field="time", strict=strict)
11:49
